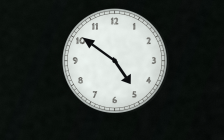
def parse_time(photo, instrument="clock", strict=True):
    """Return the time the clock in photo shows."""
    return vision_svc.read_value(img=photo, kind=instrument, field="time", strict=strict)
4:51
